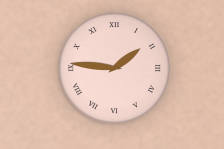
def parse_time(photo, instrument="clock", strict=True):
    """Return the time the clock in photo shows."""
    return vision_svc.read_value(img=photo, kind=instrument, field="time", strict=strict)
1:46
